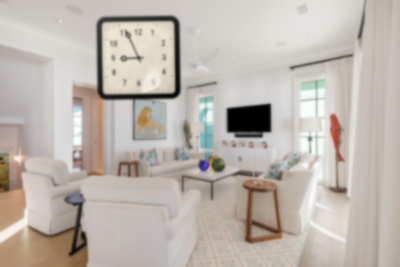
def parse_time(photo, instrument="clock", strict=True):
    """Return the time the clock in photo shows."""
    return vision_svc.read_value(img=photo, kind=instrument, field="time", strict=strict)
8:56
